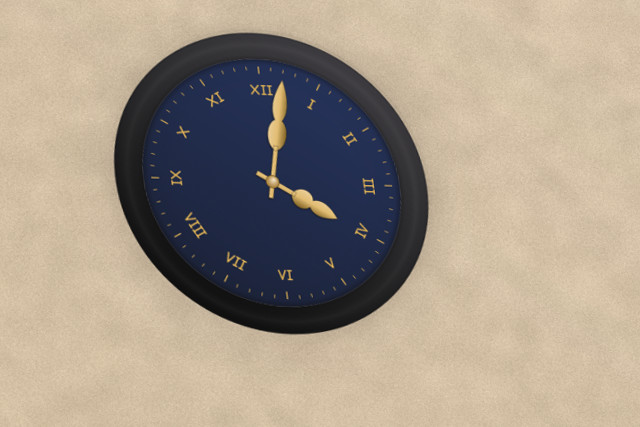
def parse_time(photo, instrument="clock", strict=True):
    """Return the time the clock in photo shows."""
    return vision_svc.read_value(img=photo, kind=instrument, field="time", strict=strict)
4:02
